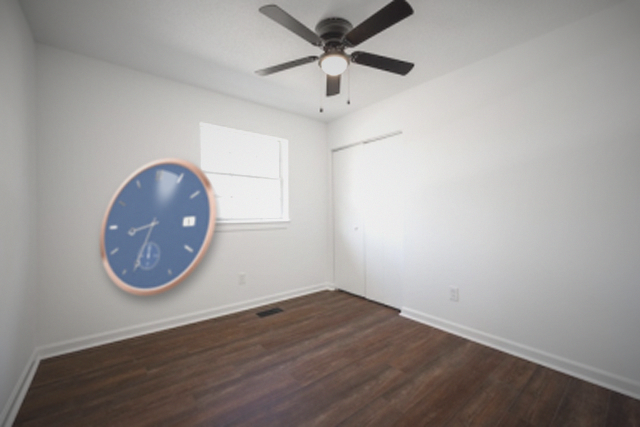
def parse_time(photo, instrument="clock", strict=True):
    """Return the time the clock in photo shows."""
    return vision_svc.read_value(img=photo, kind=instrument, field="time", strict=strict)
8:33
